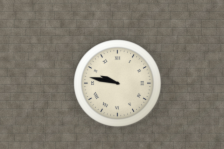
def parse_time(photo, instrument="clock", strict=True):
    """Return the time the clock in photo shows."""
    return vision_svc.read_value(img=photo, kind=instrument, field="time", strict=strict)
9:47
